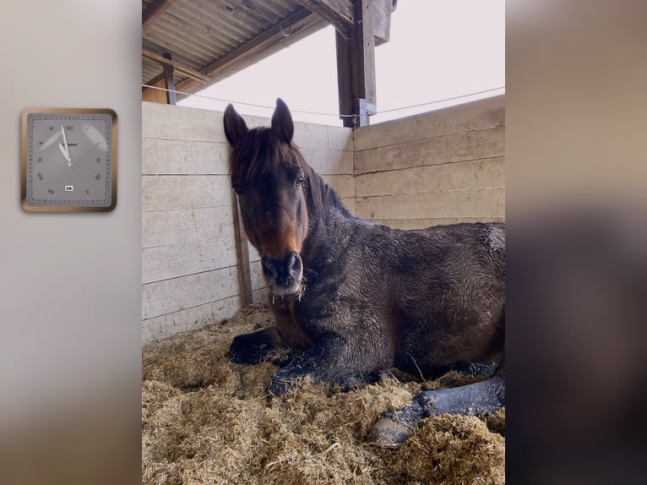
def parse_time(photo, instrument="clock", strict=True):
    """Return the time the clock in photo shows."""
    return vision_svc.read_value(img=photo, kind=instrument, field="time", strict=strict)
10:58
